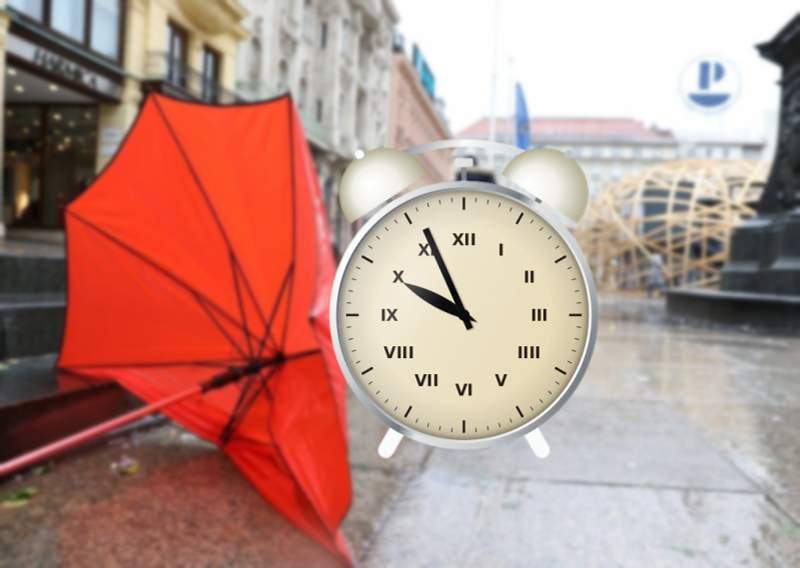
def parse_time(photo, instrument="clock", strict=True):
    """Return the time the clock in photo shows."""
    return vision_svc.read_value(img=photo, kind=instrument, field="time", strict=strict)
9:56
